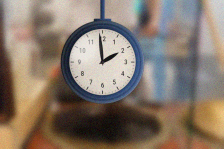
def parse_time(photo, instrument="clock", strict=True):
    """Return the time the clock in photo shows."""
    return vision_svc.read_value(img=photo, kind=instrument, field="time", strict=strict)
1:59
